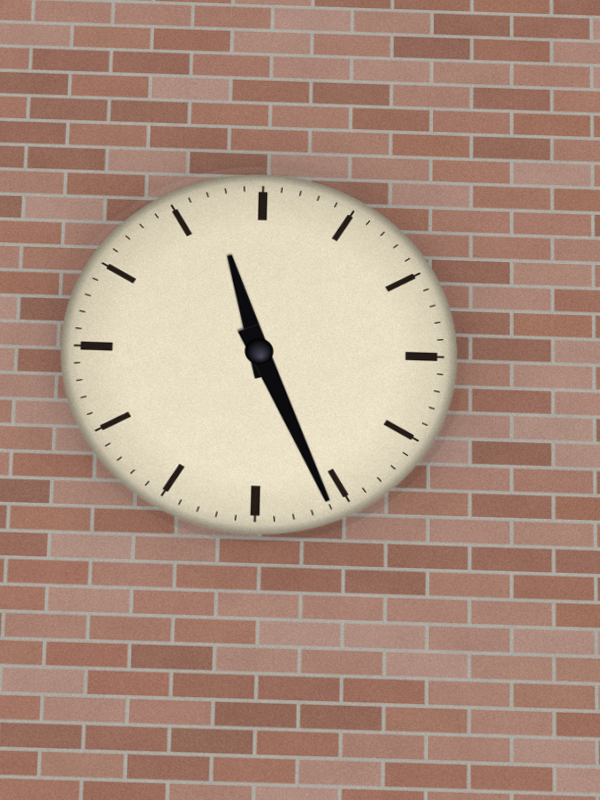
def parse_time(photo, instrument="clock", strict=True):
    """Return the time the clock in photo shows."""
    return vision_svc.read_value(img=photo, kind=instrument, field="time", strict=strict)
11:26
